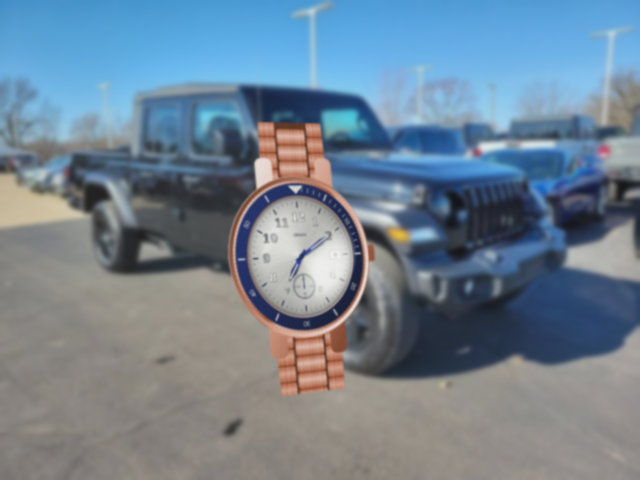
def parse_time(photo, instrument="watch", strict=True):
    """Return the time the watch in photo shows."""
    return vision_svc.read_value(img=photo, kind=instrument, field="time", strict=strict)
7:10
